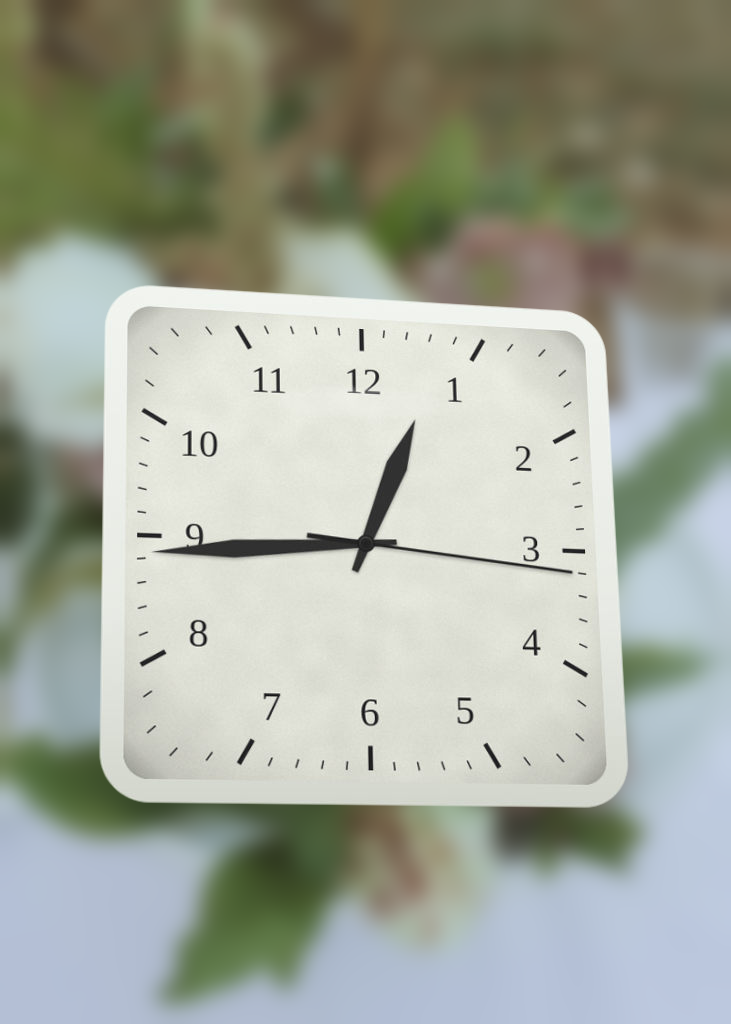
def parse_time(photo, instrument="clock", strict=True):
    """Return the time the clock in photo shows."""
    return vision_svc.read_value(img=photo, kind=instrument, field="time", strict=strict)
12:44:16
